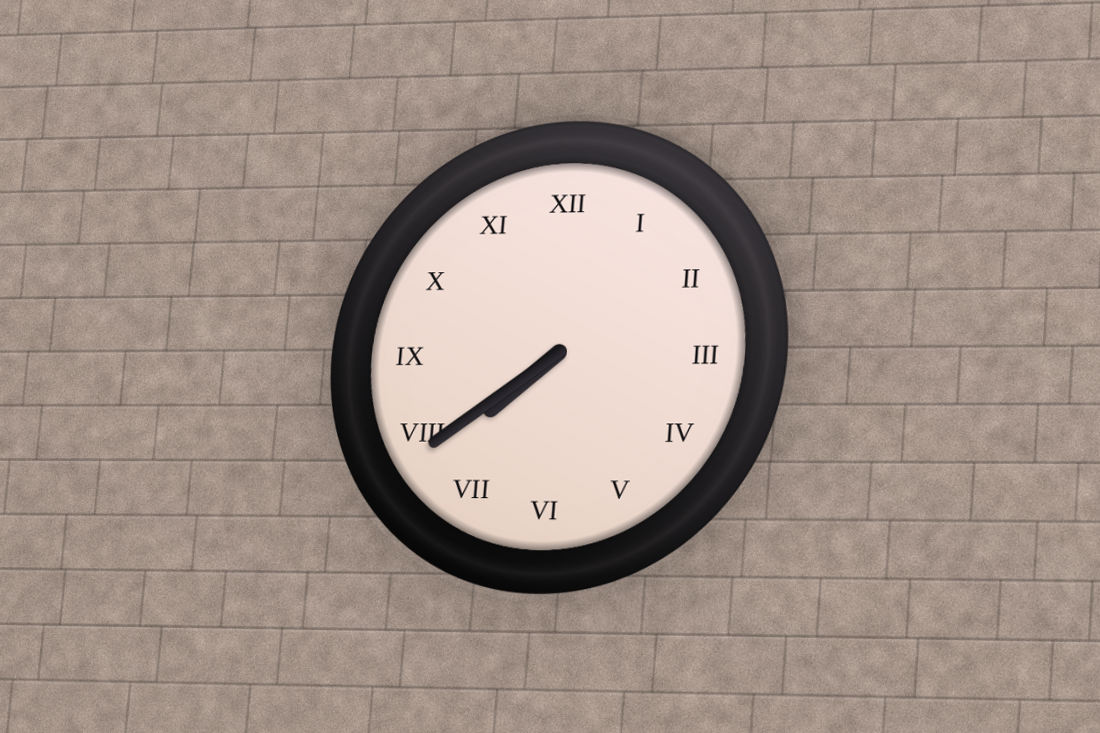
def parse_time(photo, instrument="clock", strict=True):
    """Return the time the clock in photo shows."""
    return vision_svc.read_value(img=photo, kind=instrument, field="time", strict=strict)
7:39
